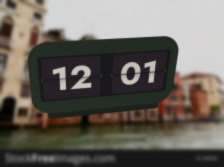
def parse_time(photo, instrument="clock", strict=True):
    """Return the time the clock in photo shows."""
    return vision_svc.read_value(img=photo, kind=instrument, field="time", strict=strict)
12:01
